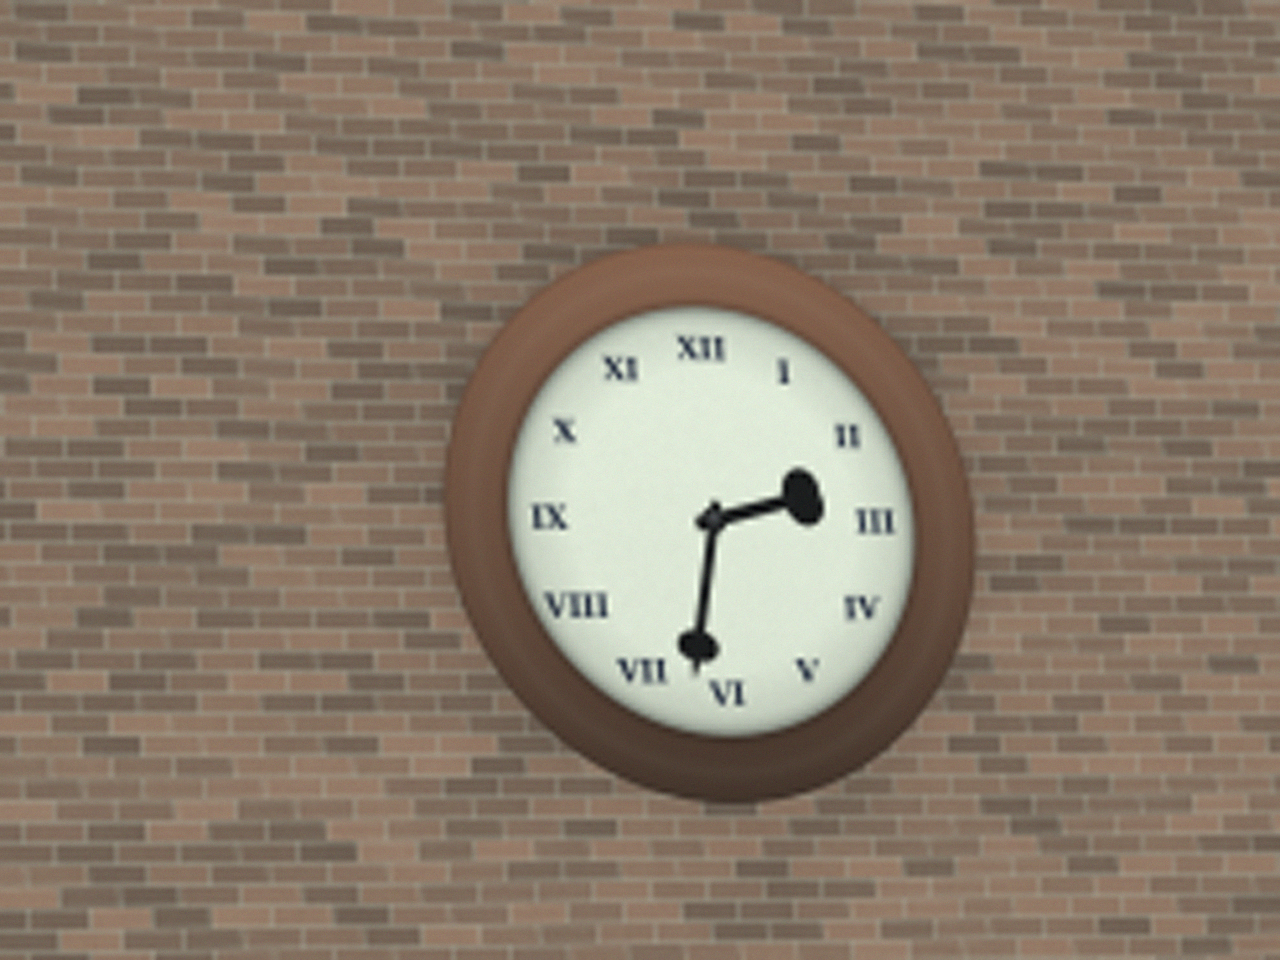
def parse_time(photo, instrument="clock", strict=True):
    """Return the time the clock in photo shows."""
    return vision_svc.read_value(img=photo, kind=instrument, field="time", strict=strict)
2:32
